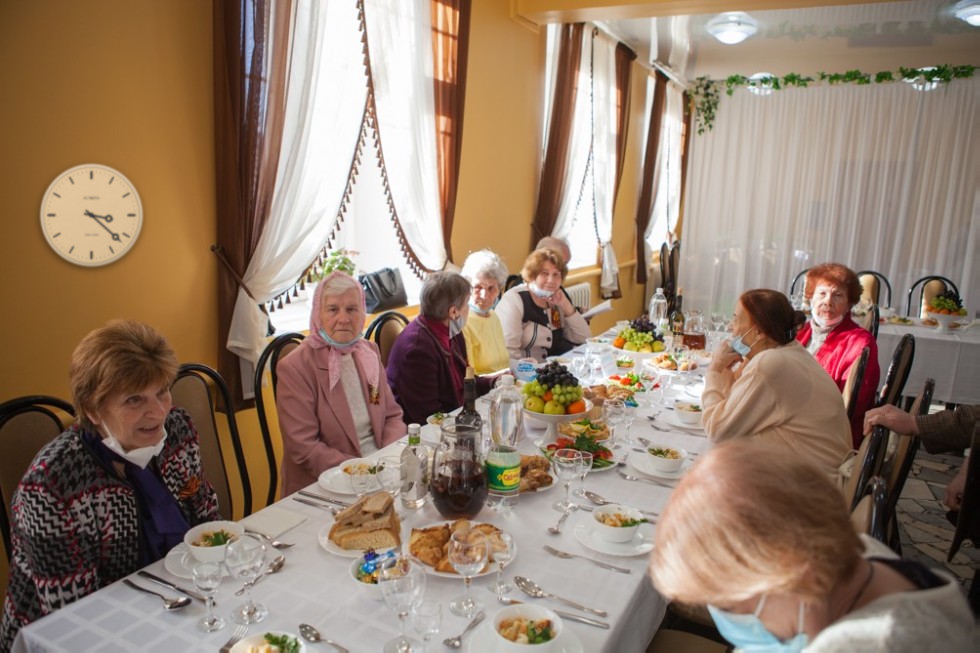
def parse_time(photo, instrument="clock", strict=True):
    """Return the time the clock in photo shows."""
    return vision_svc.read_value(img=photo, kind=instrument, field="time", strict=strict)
3:22
